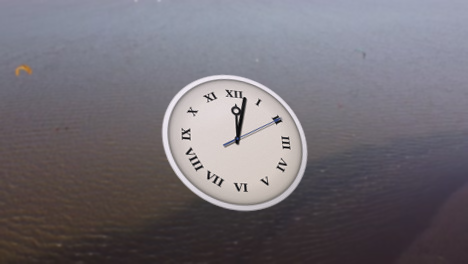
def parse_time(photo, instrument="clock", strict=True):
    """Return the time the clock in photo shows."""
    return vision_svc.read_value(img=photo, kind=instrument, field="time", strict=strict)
12:02:10
